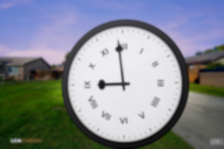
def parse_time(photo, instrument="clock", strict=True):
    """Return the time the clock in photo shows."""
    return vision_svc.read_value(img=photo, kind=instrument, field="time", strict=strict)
8:59
